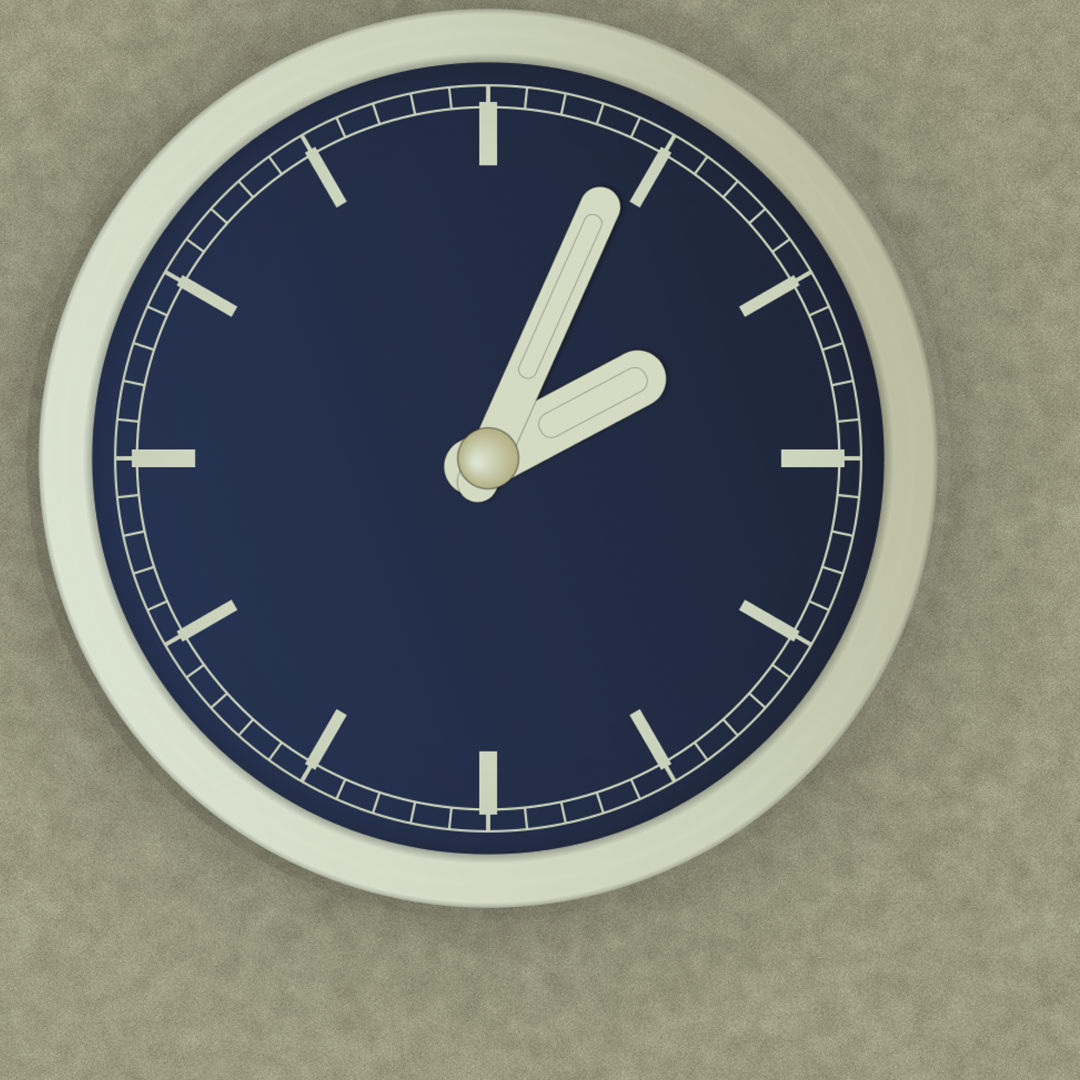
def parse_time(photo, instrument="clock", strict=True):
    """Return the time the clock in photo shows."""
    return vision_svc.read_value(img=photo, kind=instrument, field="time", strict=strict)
2:04
